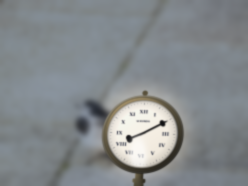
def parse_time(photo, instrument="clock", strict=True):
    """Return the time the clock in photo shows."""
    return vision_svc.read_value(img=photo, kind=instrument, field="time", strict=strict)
8:10
